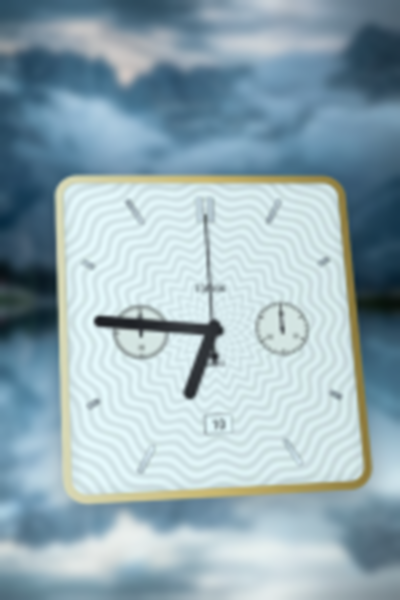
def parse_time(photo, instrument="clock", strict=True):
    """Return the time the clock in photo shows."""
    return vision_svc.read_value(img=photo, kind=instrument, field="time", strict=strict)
6:46
